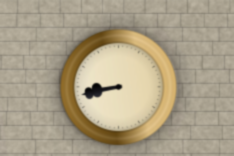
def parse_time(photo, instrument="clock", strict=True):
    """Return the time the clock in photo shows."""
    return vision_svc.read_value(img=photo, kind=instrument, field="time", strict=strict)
8:43
